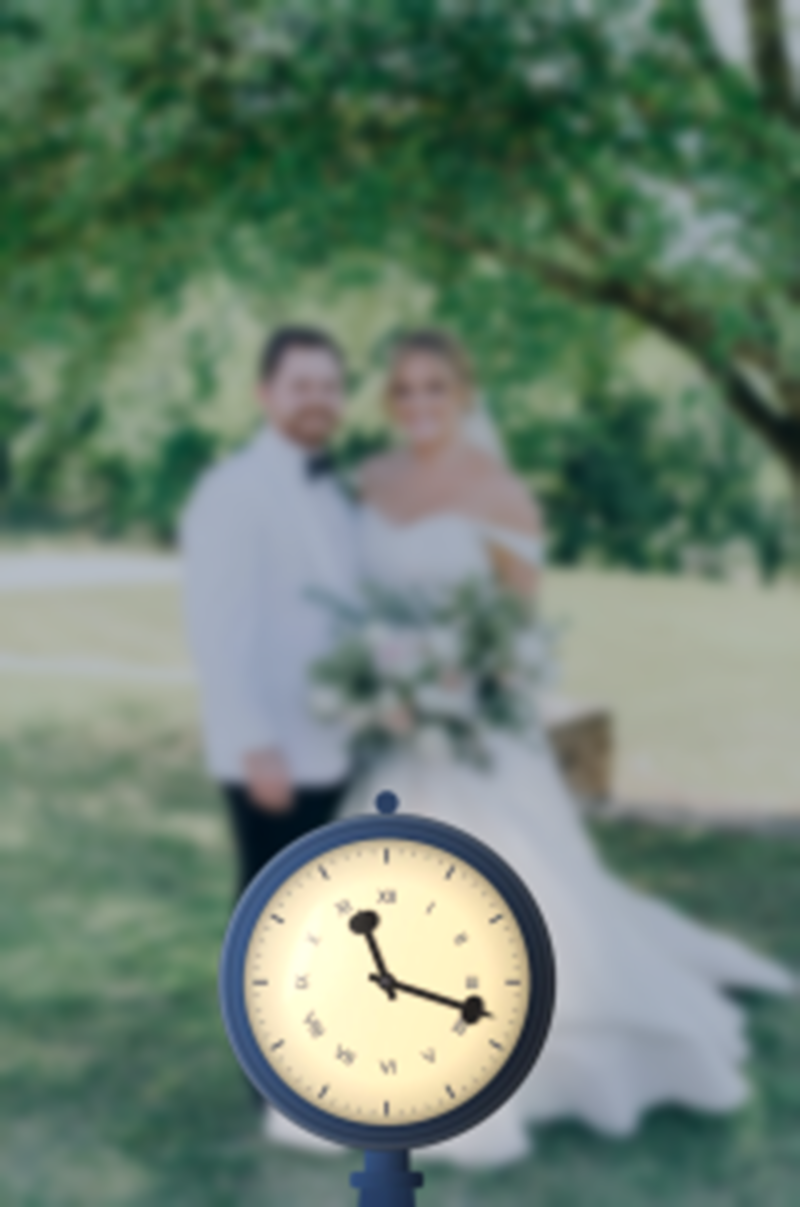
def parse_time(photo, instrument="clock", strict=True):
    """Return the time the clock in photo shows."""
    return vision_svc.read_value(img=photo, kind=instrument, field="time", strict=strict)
11:18
